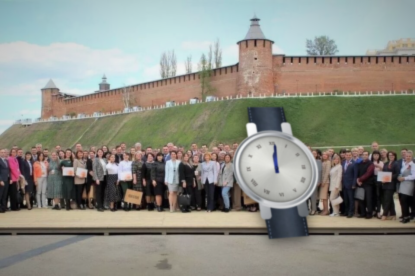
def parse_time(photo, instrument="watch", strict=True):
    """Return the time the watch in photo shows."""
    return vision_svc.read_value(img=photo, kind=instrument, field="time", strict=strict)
12:01
